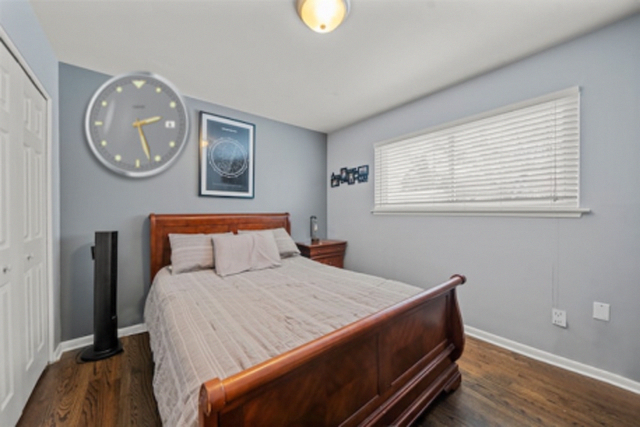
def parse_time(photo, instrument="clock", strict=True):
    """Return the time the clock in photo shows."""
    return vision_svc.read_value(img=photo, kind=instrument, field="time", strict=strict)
2:27
